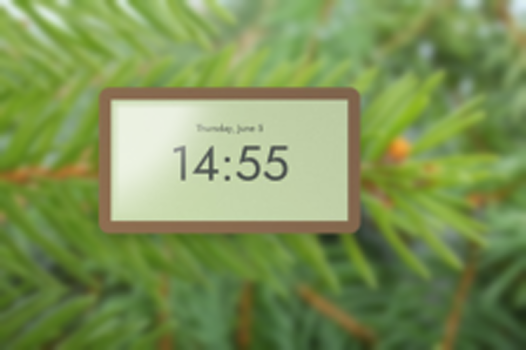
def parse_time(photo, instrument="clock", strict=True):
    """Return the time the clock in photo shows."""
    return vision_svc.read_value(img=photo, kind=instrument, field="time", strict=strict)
14:55
